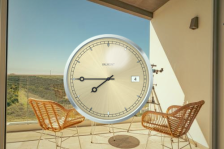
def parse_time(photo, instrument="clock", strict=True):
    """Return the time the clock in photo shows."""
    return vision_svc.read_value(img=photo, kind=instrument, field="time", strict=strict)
7:45
